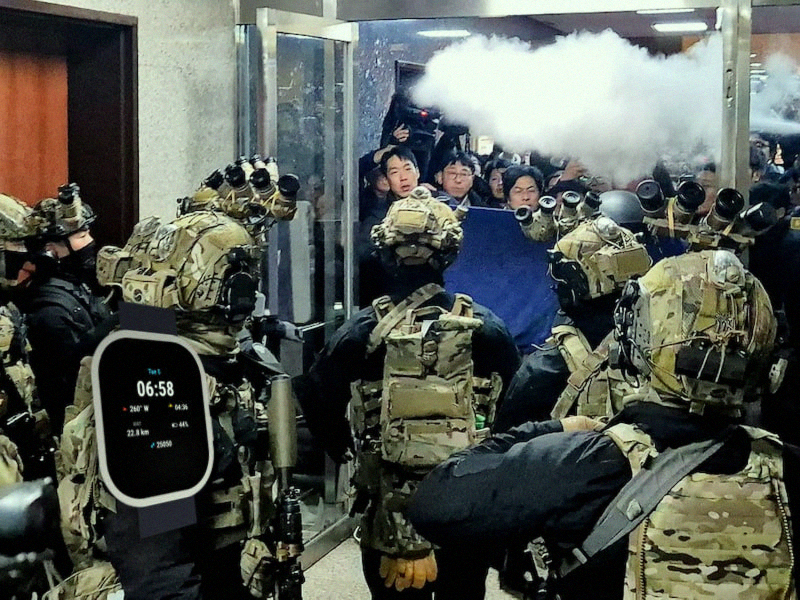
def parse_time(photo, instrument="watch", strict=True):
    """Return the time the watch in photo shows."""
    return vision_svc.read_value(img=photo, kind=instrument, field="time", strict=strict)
6:58
